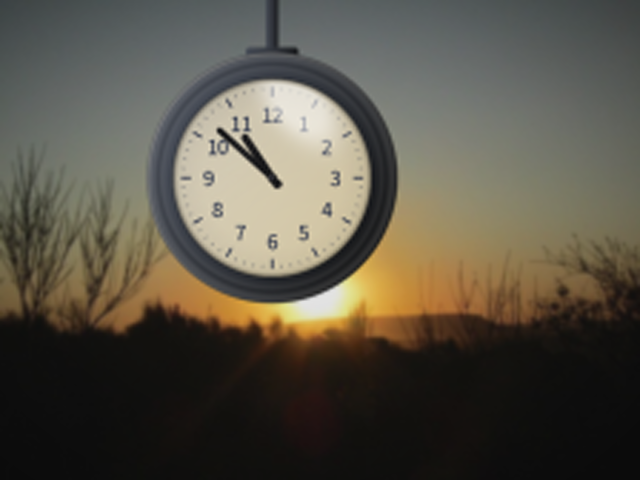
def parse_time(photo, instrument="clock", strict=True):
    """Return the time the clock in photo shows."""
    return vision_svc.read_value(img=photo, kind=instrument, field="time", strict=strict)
10:52
